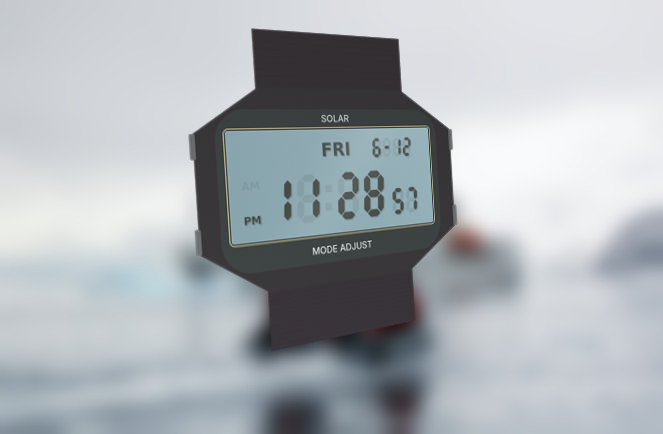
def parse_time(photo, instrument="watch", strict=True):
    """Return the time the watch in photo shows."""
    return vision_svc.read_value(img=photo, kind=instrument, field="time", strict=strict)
11:28:57
